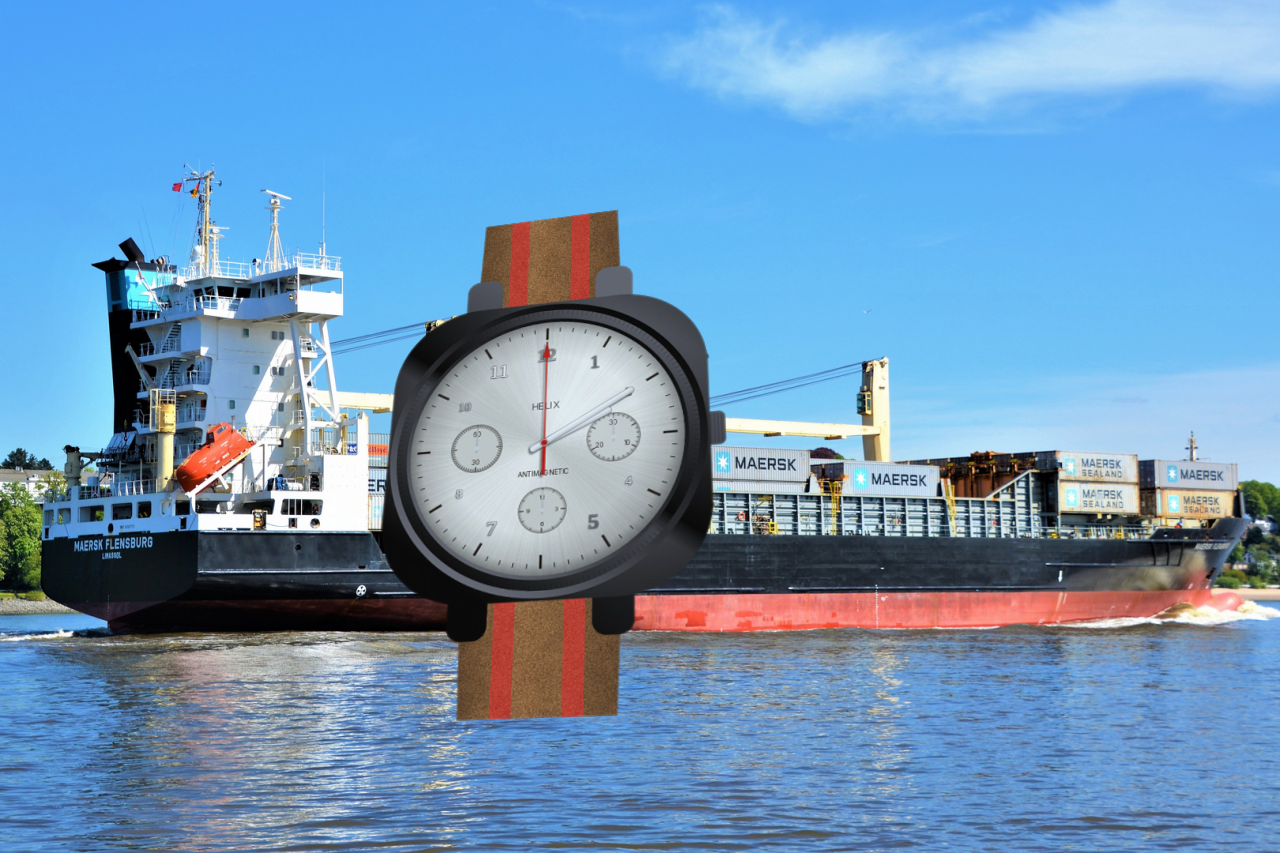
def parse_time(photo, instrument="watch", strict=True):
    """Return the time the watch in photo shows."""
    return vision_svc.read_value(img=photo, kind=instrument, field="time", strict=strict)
2:10
